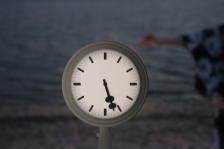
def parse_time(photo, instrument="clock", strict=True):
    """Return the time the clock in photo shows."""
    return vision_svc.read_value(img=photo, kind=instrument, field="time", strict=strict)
5:27
